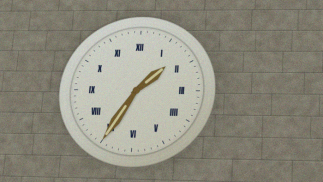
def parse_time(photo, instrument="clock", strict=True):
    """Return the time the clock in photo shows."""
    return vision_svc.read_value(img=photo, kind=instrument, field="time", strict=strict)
1:35
